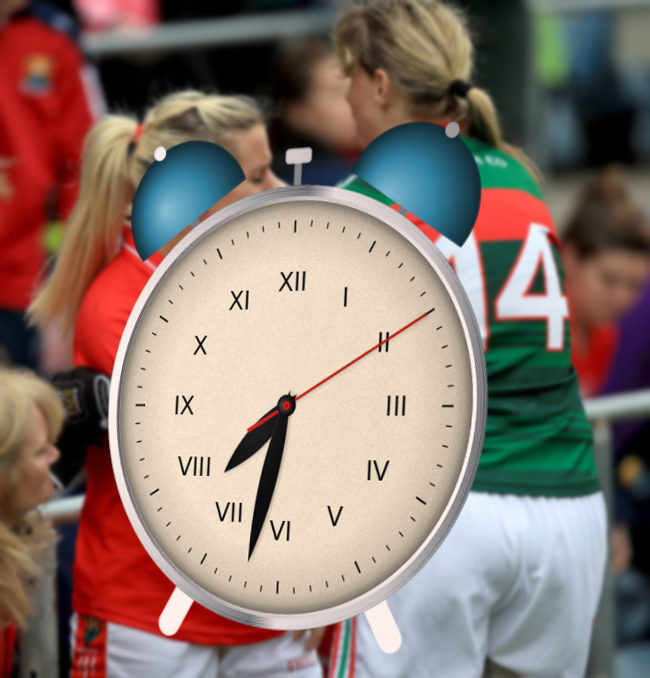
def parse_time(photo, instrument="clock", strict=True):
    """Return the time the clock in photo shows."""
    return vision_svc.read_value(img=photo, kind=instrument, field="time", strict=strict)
7:32:10
